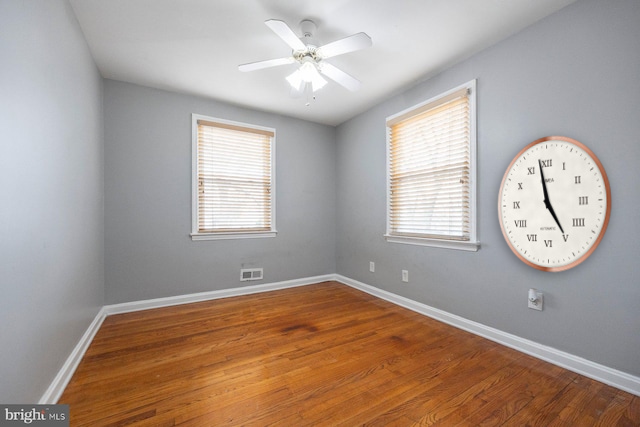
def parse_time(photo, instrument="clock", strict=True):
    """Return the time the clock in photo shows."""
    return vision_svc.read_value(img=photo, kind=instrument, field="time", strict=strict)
4:58
